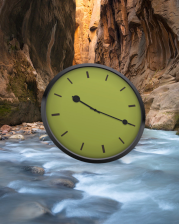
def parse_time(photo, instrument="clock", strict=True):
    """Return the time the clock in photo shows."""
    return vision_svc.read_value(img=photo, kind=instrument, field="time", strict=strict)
10:20
